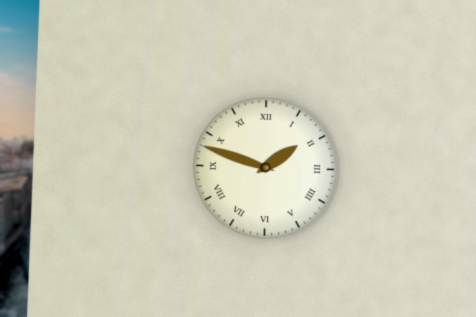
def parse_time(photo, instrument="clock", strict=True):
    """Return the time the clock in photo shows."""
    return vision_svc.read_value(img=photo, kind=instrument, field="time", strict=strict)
1:48
